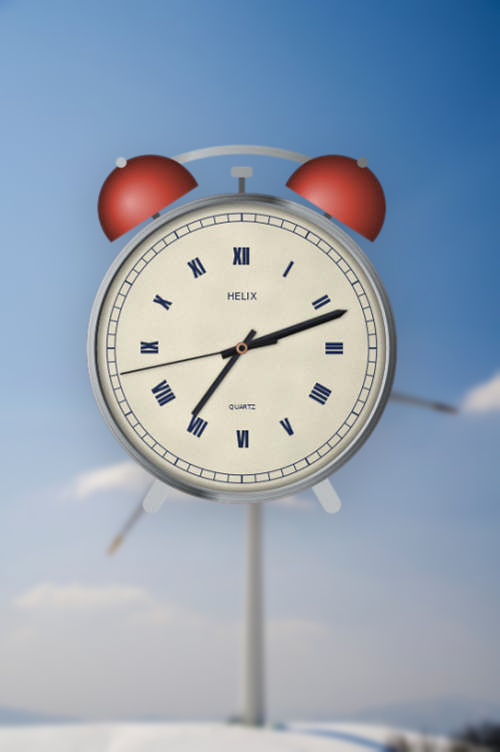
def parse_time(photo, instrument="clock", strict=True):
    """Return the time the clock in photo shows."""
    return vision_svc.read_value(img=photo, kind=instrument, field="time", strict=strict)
7:11:43
